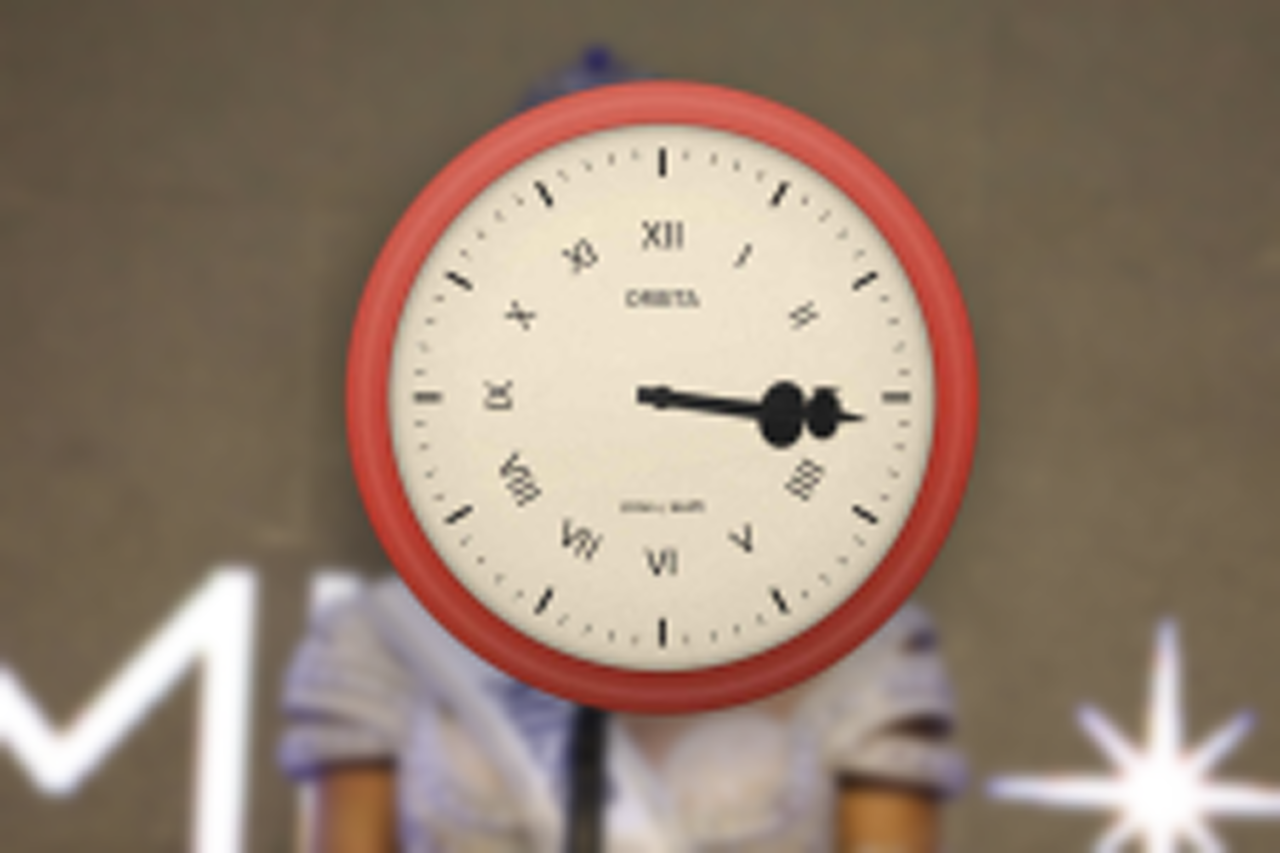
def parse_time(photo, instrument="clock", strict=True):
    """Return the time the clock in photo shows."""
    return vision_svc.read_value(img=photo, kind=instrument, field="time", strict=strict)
3:16
